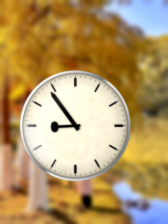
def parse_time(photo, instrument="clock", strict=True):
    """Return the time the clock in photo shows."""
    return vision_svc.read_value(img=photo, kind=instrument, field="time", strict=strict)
8:54
